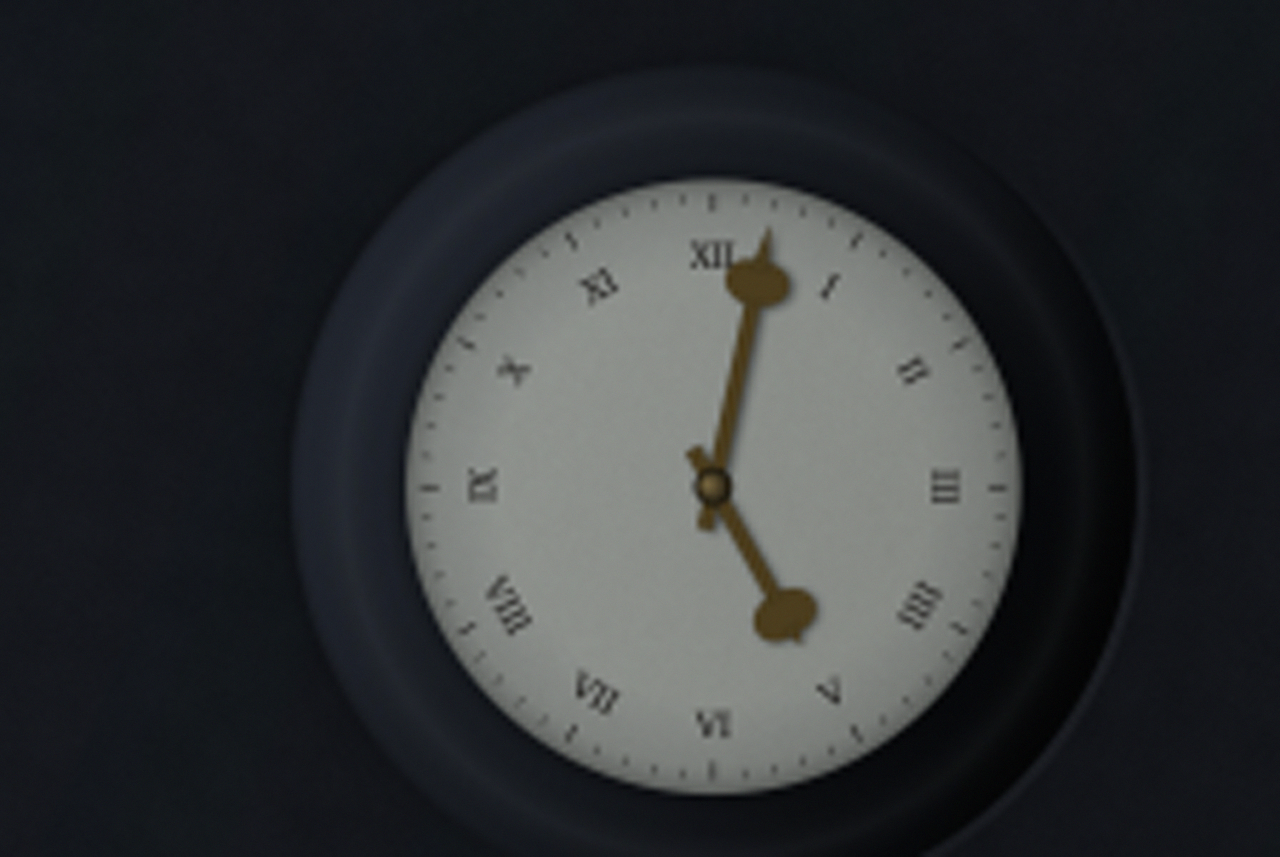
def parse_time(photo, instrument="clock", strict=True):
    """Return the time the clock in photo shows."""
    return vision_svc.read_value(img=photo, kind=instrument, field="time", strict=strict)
5:02
